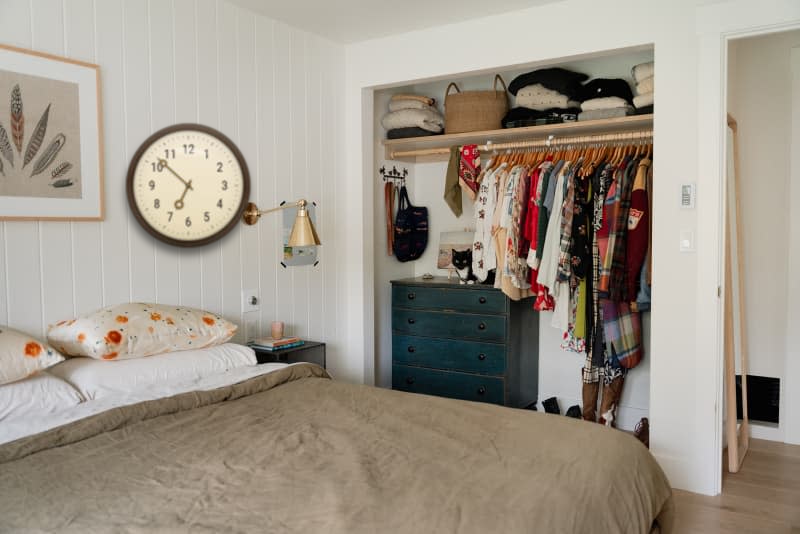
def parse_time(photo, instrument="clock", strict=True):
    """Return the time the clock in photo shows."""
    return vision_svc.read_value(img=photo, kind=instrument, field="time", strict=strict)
6:52
